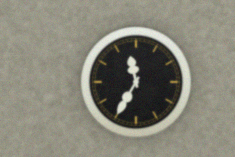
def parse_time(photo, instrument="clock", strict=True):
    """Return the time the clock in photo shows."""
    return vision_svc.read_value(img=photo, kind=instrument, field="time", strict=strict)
11:35
